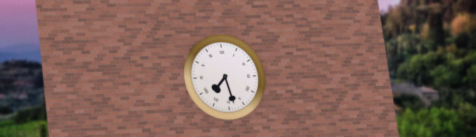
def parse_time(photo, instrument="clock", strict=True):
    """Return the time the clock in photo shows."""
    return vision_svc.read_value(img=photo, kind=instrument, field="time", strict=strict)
7:28
